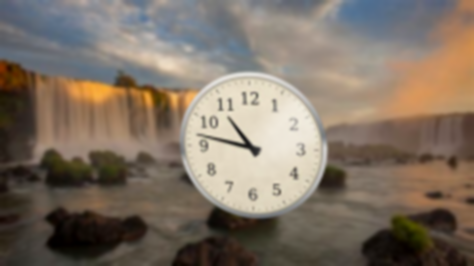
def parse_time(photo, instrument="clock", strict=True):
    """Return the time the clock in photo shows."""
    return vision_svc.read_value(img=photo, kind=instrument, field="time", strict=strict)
10:47
